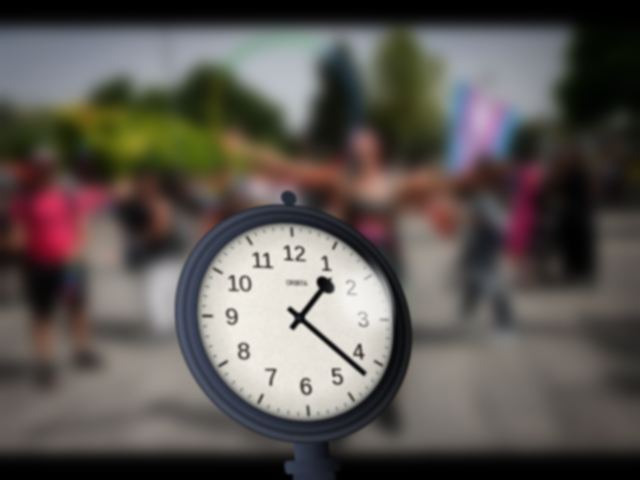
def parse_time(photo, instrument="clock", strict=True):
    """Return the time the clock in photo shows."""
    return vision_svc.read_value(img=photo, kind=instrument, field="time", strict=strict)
1:22
